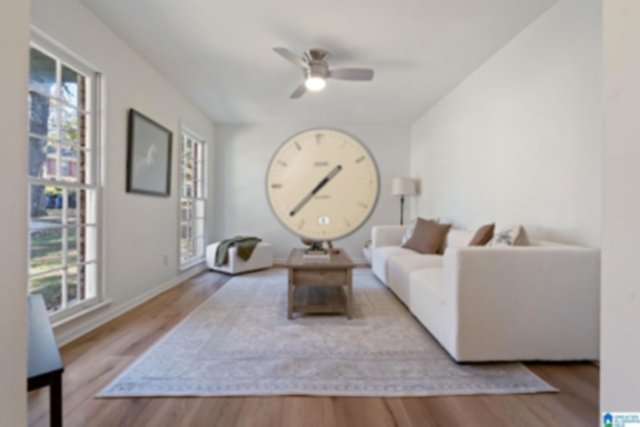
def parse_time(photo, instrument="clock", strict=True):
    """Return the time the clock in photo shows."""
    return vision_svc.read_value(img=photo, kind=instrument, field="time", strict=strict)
1:38
